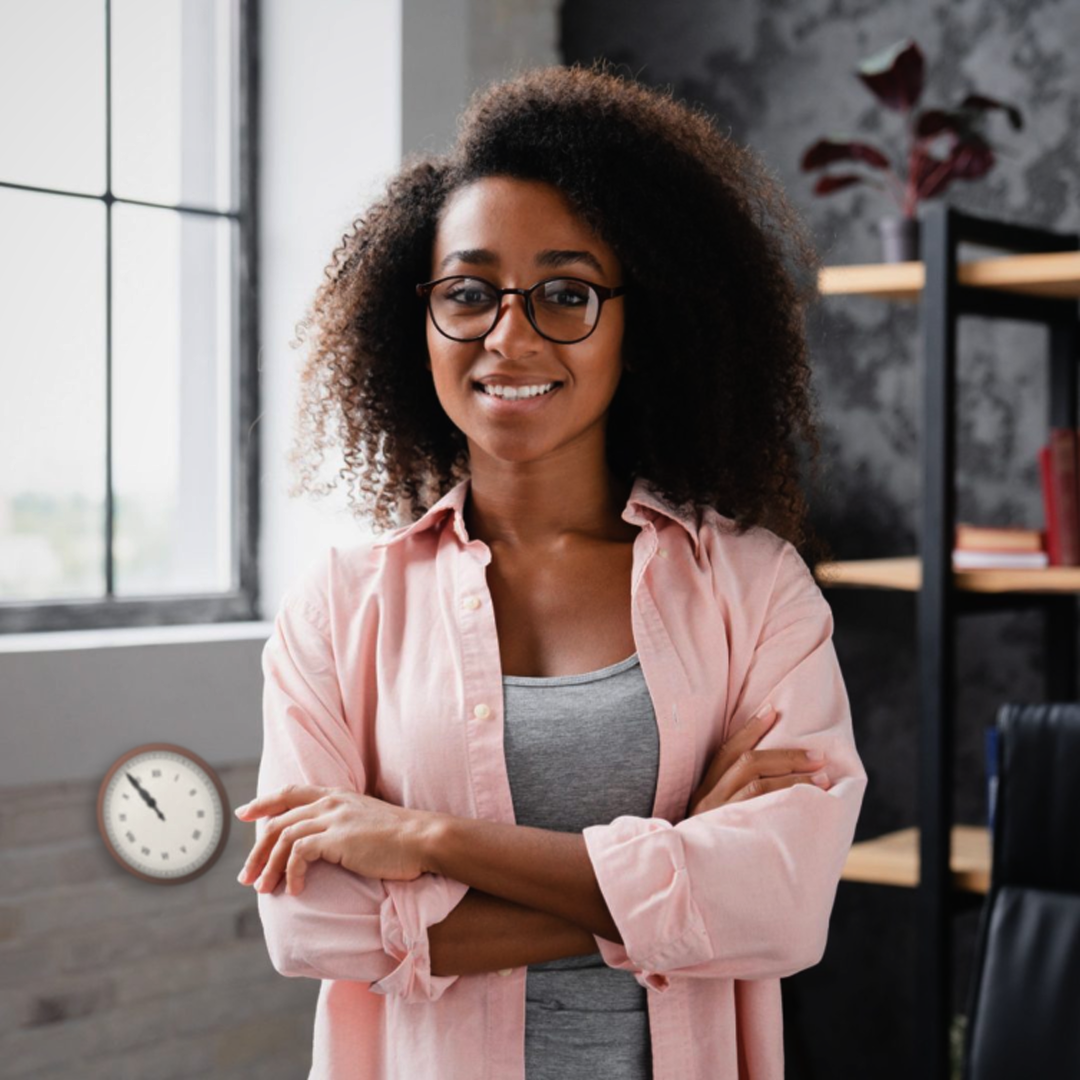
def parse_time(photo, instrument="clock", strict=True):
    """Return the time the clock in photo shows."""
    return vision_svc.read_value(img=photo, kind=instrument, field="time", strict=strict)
10:54
